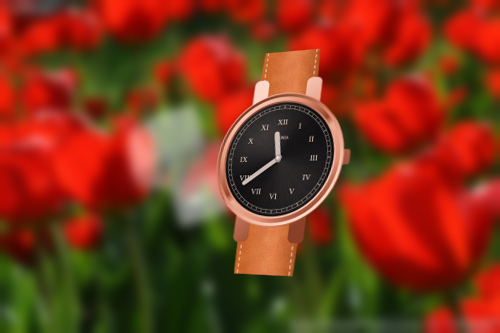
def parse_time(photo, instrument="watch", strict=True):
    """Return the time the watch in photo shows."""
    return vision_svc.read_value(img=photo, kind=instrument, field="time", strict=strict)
11:39
